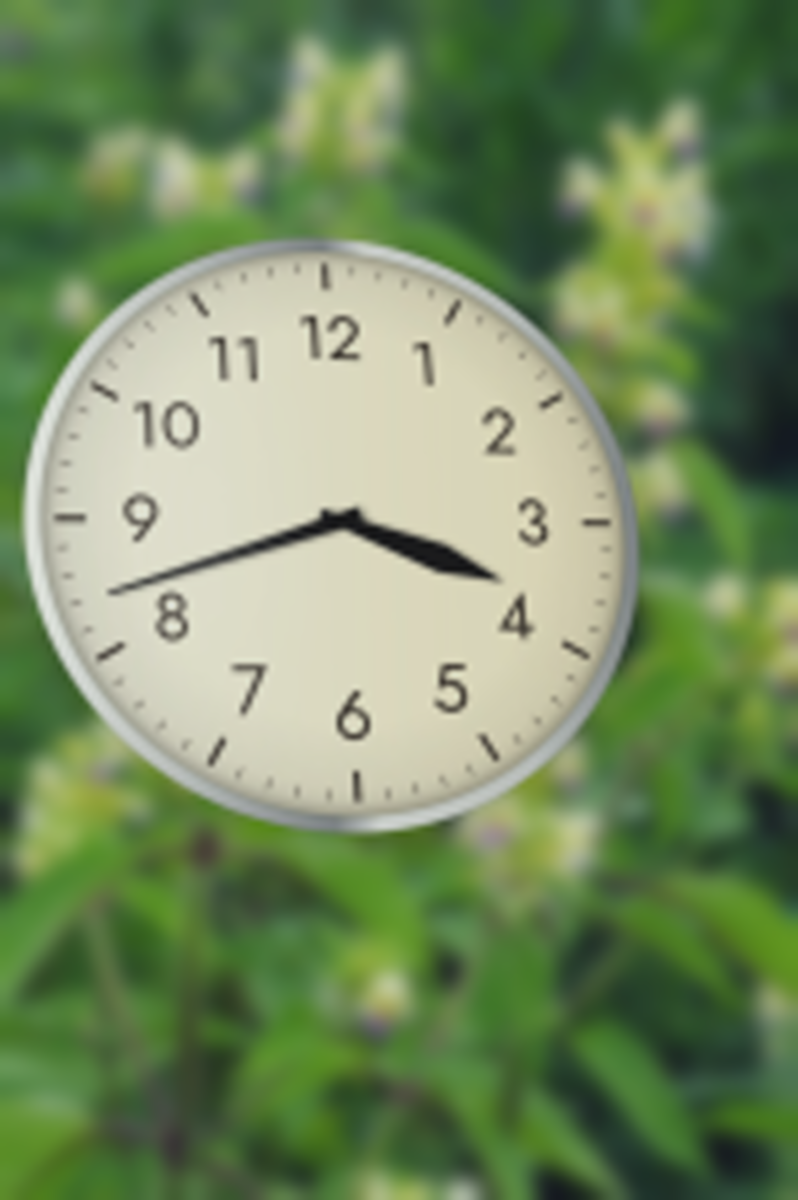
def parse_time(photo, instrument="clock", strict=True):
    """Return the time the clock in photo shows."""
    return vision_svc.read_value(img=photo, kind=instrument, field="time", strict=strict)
3:42
